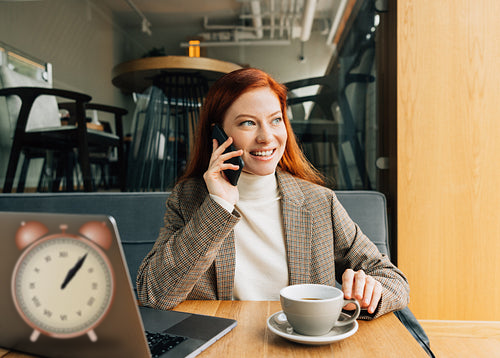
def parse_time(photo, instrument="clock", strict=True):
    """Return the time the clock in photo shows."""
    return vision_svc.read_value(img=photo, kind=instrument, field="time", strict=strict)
1:06
